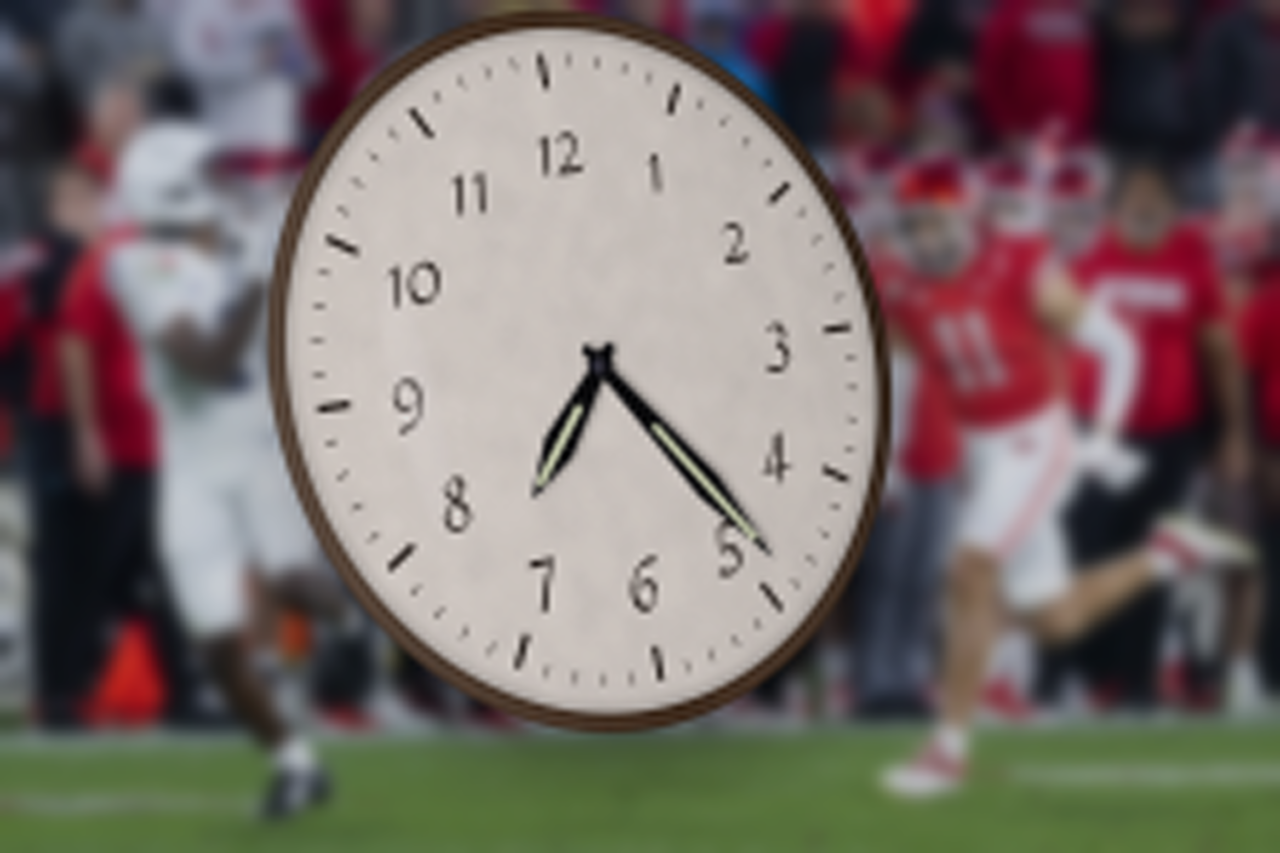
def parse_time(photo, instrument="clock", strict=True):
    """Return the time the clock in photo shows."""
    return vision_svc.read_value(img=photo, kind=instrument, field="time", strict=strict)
7:24
